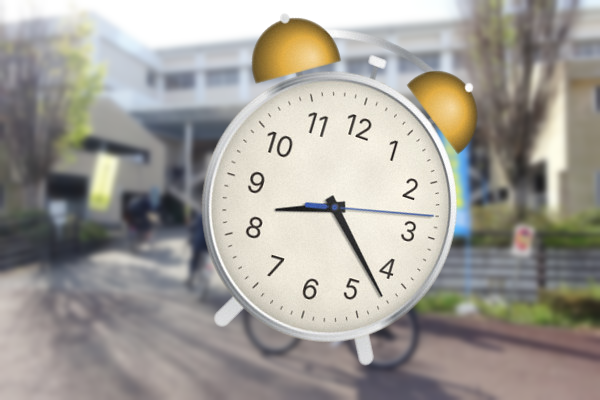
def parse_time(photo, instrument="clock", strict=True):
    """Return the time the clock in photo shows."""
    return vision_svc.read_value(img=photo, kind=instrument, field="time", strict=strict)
8:22:13
